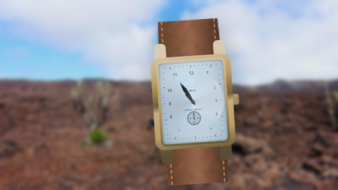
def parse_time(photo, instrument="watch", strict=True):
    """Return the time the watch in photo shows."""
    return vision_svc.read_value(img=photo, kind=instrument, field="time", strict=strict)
10:55
